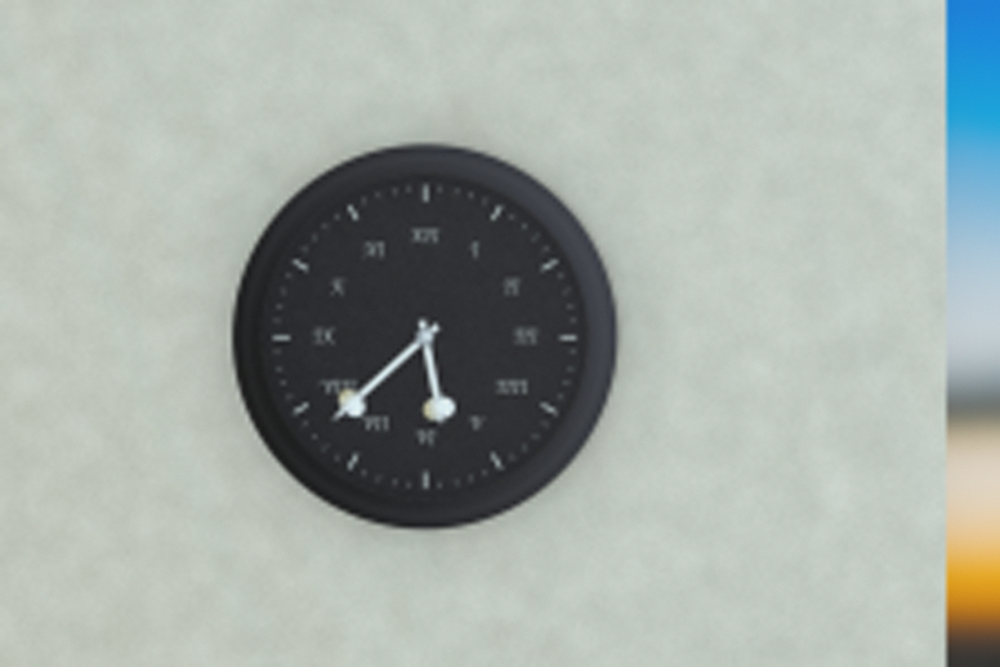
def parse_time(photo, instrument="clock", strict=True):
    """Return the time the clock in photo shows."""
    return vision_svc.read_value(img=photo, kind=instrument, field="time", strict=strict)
5:38
